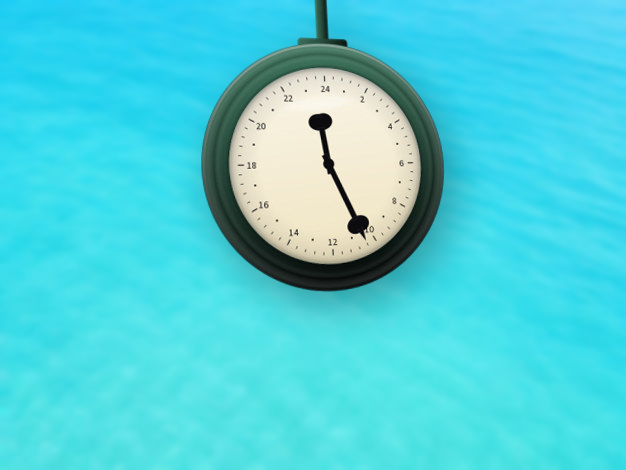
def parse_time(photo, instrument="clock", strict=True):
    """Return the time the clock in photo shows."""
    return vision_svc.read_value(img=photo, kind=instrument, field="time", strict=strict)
23:26
